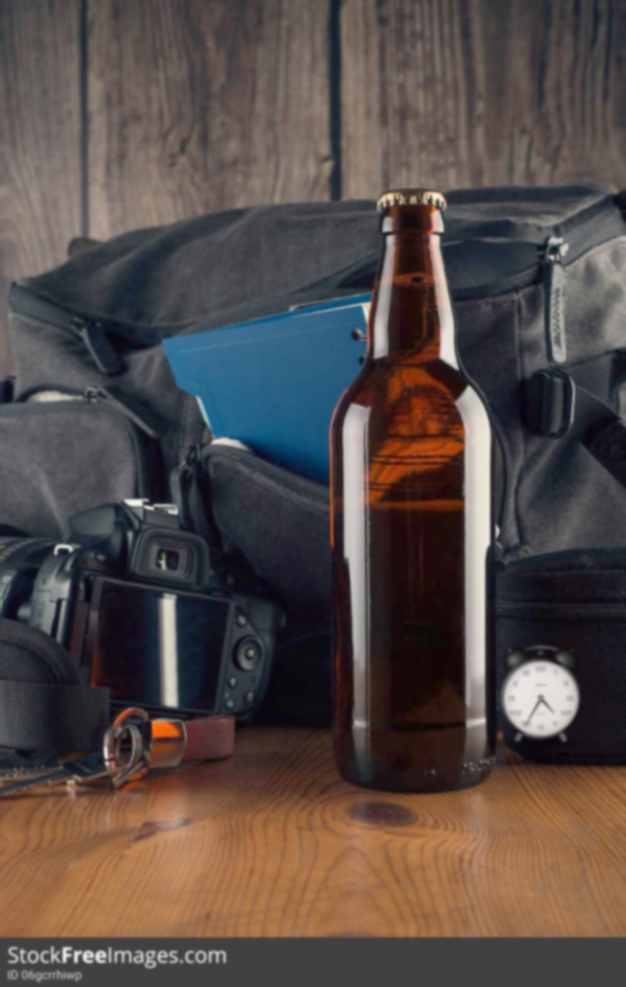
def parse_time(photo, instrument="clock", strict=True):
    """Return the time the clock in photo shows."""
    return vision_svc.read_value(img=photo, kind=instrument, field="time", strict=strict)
4:35
